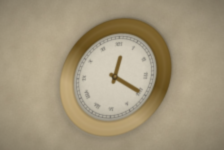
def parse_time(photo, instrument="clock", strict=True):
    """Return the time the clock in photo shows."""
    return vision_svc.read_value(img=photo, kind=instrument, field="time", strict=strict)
12:20
